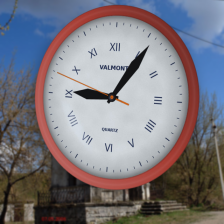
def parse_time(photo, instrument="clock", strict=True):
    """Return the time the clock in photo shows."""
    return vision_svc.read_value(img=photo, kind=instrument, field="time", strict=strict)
9:05:48
